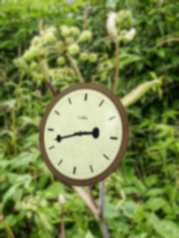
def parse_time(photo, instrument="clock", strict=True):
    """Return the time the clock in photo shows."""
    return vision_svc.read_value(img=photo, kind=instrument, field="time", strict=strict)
2:42
